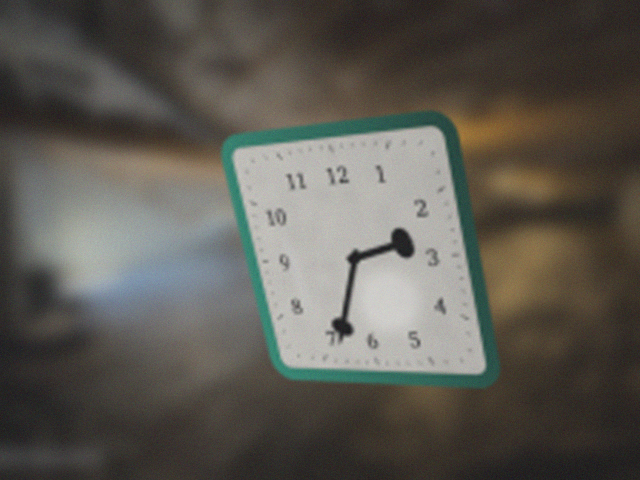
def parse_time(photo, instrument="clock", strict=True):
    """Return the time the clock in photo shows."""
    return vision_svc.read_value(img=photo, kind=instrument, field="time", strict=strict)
2:34
